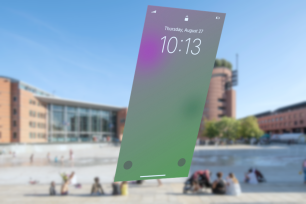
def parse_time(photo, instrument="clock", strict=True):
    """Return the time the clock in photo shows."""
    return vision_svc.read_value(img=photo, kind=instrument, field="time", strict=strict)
10:13
